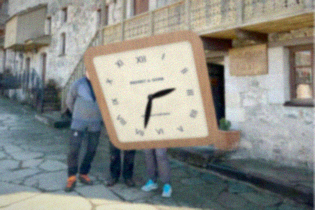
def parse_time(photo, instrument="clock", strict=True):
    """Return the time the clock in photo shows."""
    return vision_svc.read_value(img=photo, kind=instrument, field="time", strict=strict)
2:34
